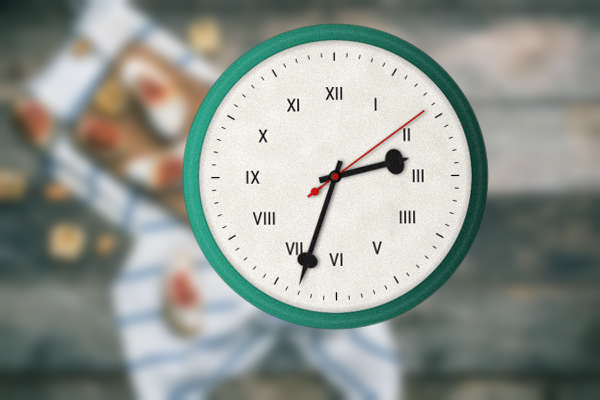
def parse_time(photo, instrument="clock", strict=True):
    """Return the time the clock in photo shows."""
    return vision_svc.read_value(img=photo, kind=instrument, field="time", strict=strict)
2:33:09
